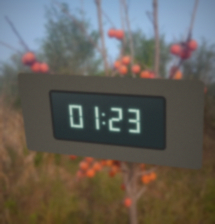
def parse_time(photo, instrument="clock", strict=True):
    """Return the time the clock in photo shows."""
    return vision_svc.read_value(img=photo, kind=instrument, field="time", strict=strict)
1:23
